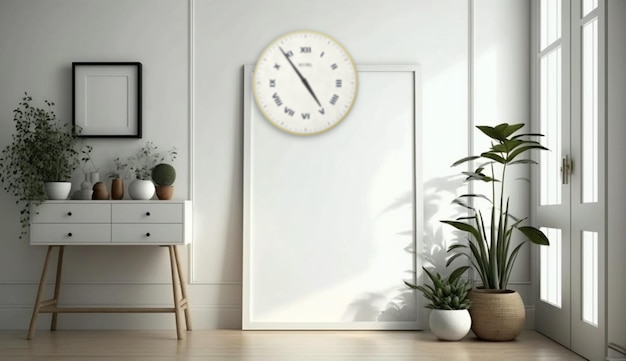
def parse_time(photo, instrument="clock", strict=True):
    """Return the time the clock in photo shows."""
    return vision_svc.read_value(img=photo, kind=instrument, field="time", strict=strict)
4:54
